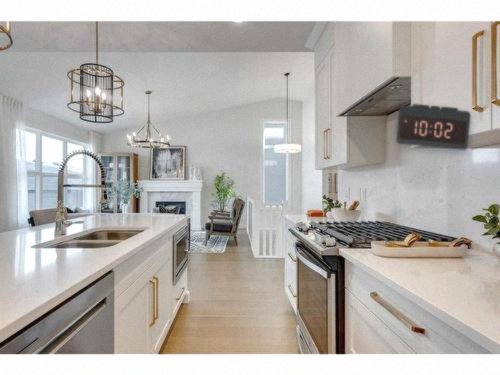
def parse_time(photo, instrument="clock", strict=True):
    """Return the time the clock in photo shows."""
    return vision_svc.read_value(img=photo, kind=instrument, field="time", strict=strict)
10:02
